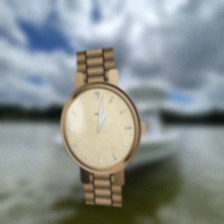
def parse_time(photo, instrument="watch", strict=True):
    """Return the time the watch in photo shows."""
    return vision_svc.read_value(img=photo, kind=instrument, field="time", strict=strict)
1:02
